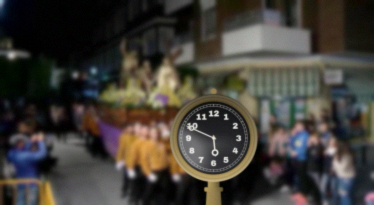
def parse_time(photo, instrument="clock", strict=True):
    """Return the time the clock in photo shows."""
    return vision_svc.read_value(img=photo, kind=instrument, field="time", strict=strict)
5:49
